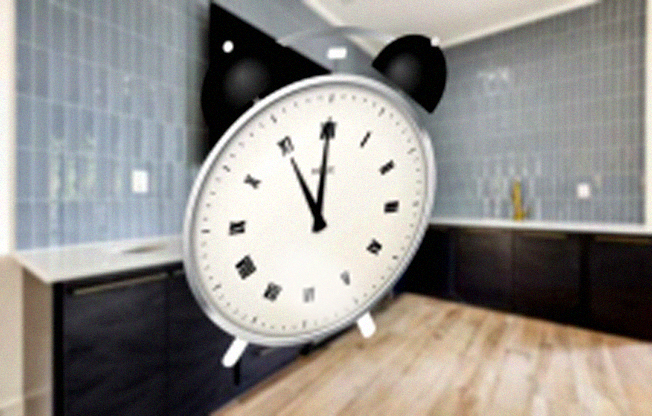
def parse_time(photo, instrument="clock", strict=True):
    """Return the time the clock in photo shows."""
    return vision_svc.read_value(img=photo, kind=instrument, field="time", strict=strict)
11:00
